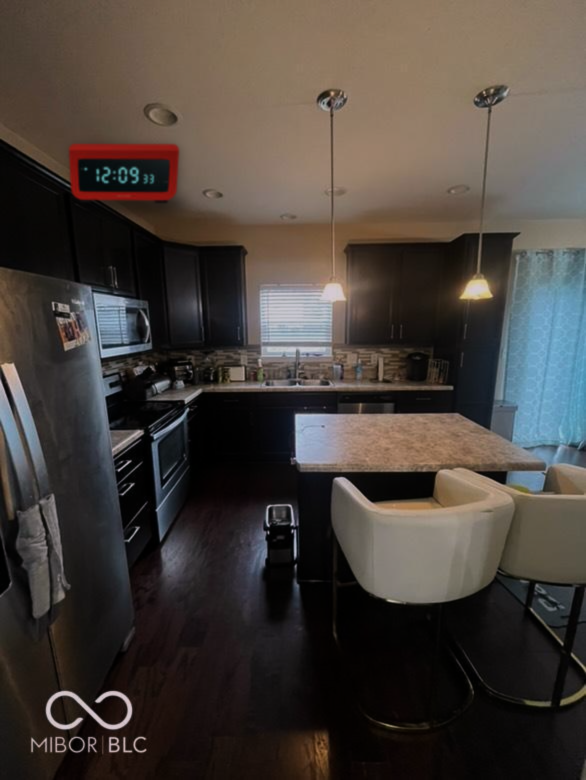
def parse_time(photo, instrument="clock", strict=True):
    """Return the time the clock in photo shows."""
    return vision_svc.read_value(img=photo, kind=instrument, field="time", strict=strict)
12:09
